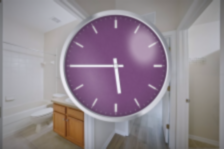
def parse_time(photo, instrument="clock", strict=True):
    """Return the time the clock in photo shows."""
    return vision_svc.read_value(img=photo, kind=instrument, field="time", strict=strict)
5:45
